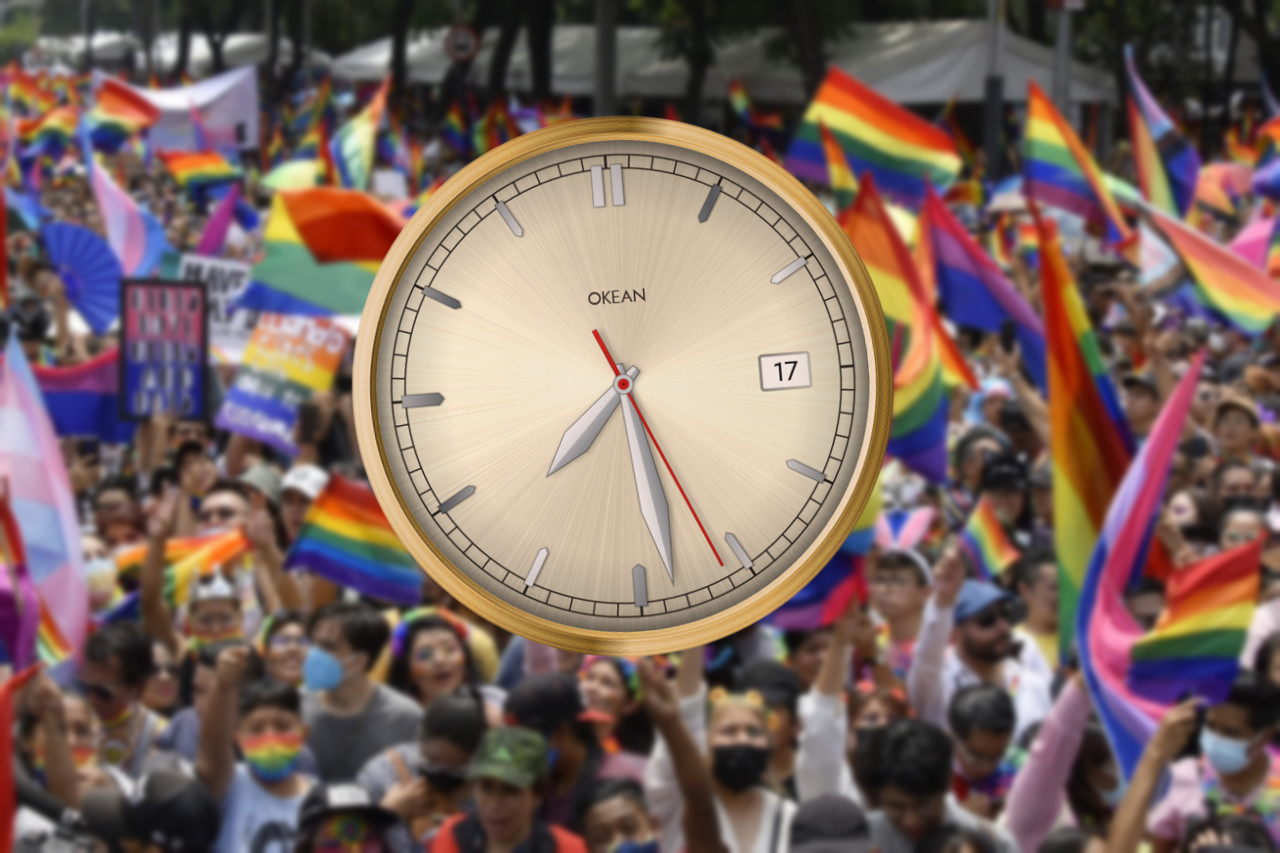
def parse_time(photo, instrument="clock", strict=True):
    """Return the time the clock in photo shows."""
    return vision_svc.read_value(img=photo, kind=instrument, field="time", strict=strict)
7:28:26
